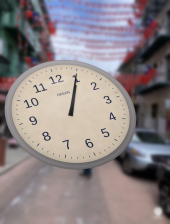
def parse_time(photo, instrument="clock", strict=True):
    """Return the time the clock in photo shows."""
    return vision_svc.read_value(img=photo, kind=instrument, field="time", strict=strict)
1:05
